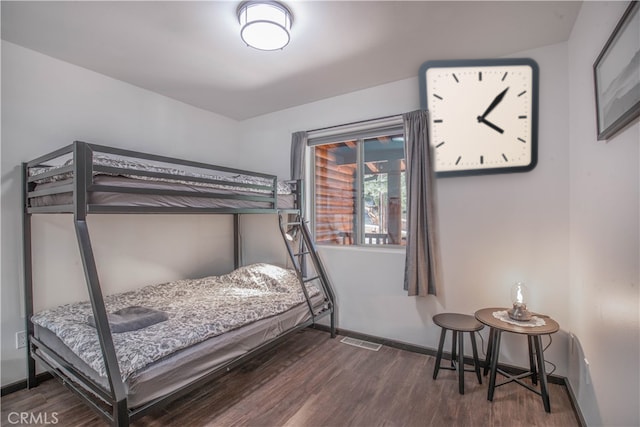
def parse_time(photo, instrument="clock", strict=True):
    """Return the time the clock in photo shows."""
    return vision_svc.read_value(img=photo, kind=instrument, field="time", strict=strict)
4:07
